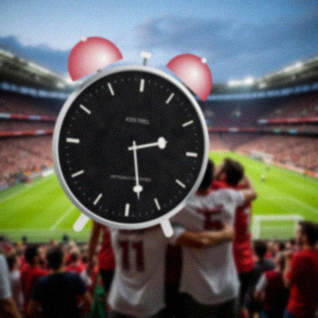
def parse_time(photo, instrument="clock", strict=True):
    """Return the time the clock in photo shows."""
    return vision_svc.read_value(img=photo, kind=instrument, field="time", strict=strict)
2:28
